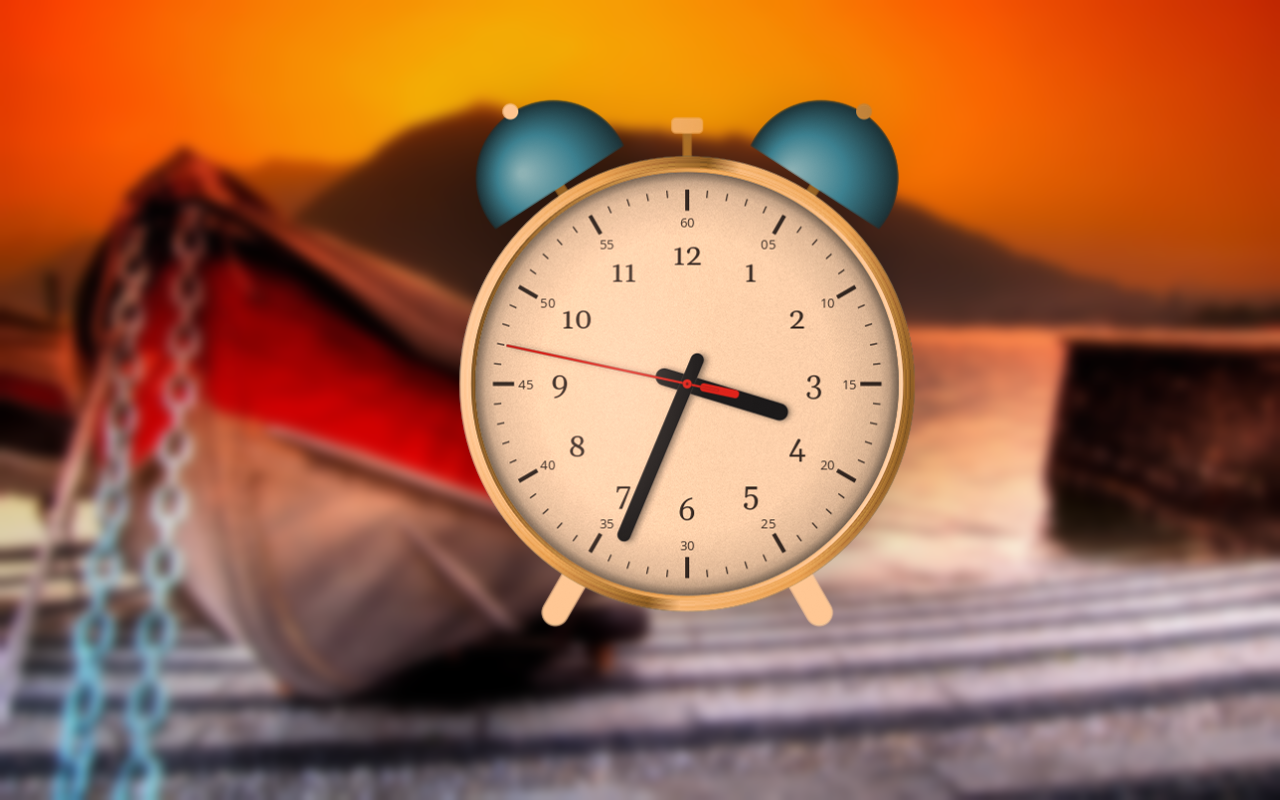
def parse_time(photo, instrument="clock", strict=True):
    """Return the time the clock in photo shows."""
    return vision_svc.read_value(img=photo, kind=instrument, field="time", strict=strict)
3:33:47
